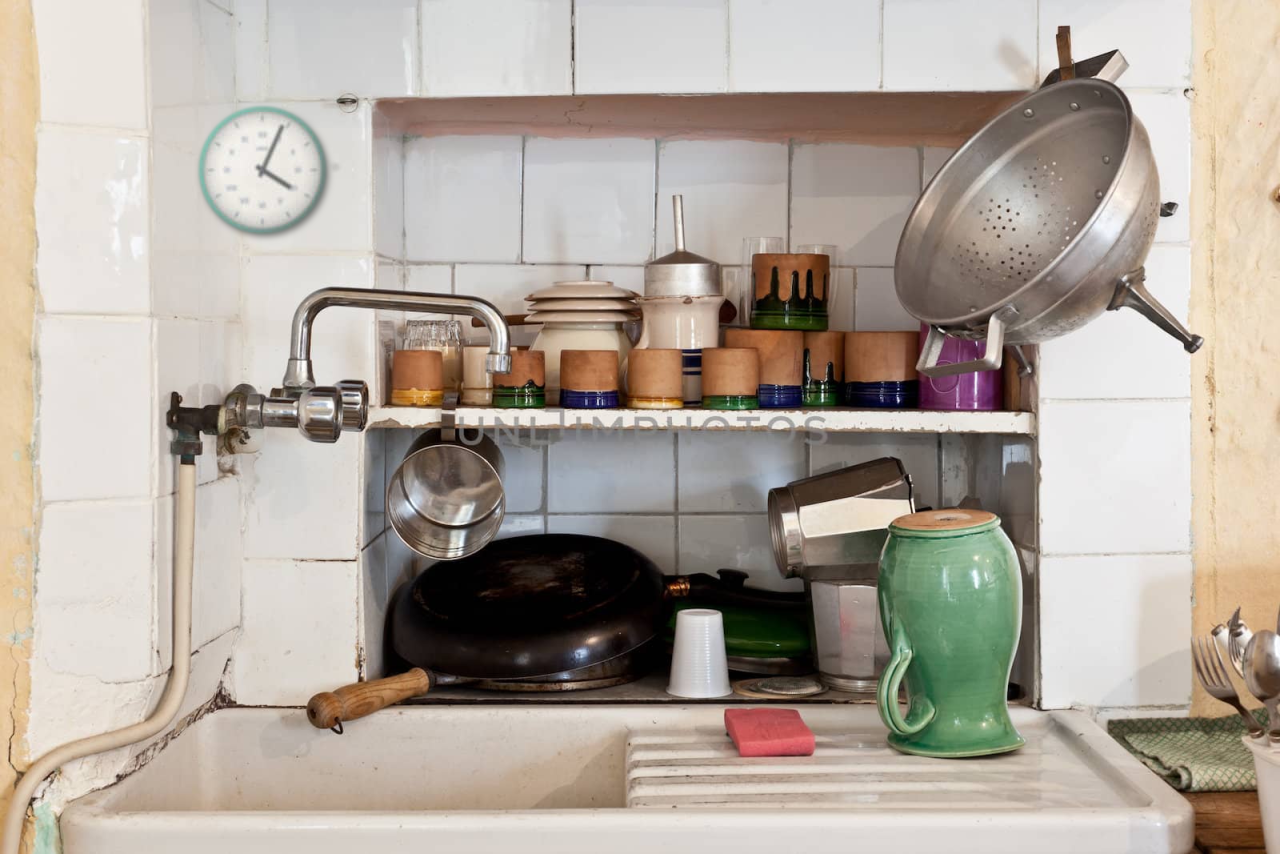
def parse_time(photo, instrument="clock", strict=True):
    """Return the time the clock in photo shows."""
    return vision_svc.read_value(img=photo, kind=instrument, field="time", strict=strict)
4:04
